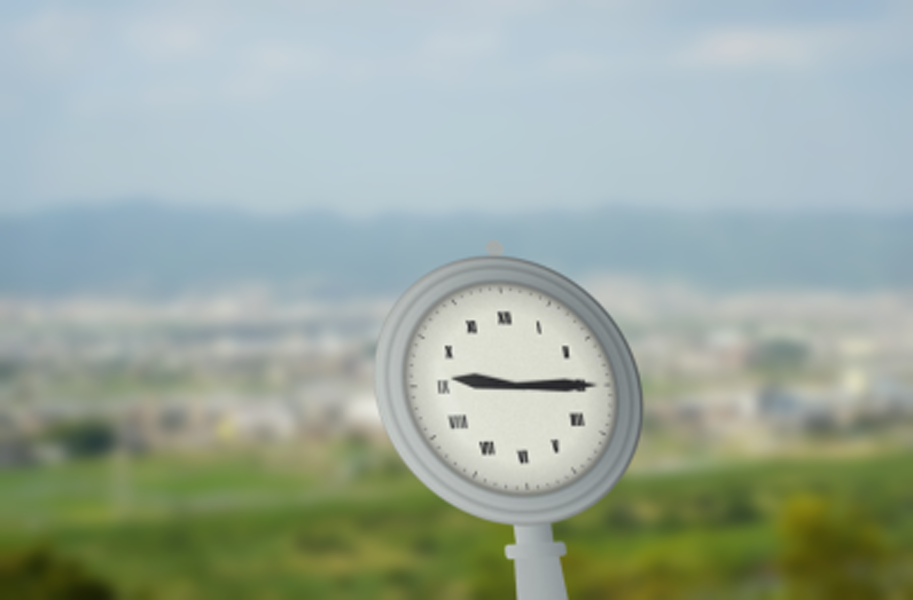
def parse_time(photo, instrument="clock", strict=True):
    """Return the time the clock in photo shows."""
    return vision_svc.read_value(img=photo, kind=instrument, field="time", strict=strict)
9:15
